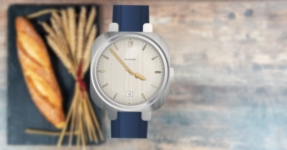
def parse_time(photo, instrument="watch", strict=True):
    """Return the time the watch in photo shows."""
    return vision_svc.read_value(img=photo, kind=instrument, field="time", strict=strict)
3:53
